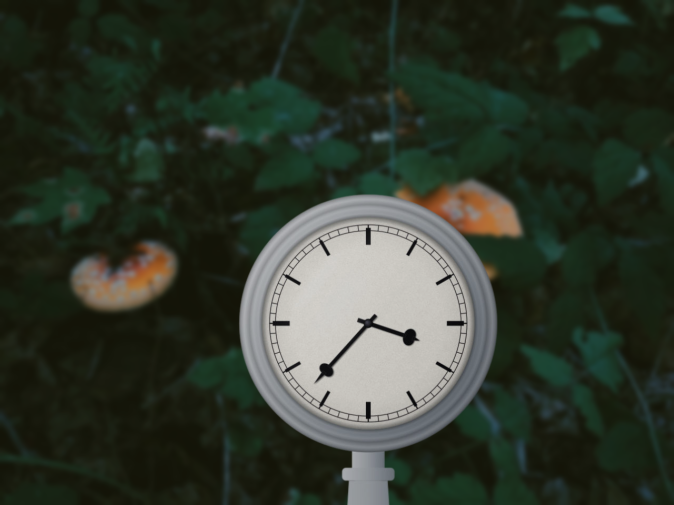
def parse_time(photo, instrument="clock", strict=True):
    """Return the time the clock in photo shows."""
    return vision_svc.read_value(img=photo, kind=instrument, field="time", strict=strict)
3:37
